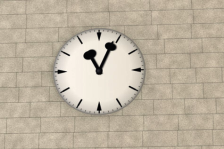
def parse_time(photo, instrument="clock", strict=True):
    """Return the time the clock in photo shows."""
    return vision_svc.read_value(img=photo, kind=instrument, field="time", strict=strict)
11:04
